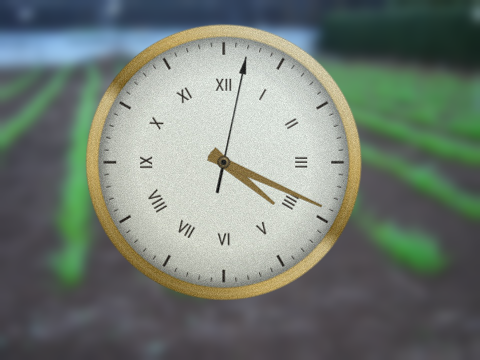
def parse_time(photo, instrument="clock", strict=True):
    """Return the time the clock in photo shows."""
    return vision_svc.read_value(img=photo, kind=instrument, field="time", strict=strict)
4:19:02
